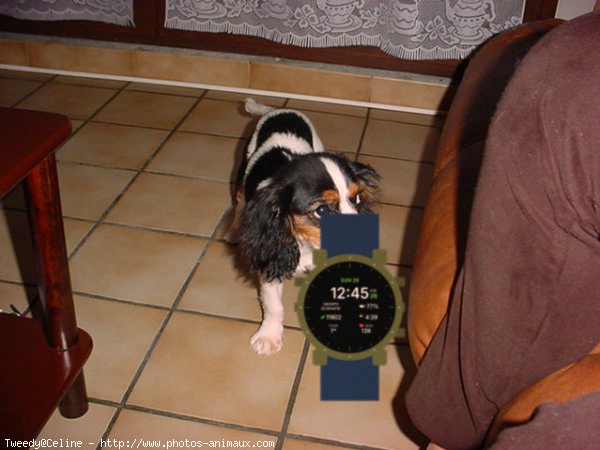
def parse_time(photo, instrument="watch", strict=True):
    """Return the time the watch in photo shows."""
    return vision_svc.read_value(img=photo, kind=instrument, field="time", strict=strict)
12:45
